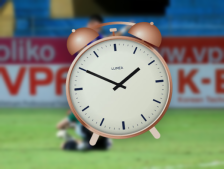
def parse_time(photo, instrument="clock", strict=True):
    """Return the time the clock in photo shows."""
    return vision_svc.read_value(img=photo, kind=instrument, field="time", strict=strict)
1:50
